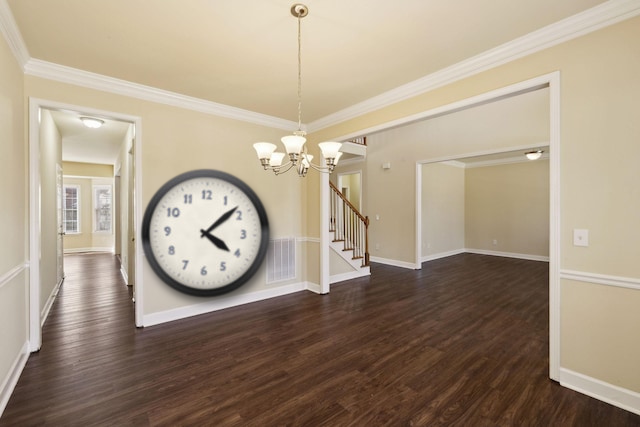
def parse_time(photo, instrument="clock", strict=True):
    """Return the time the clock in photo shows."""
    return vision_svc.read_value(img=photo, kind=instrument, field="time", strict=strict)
4:08
